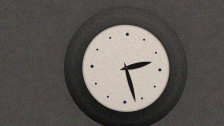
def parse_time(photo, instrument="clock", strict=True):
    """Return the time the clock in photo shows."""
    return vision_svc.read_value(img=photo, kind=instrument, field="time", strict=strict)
2:27
